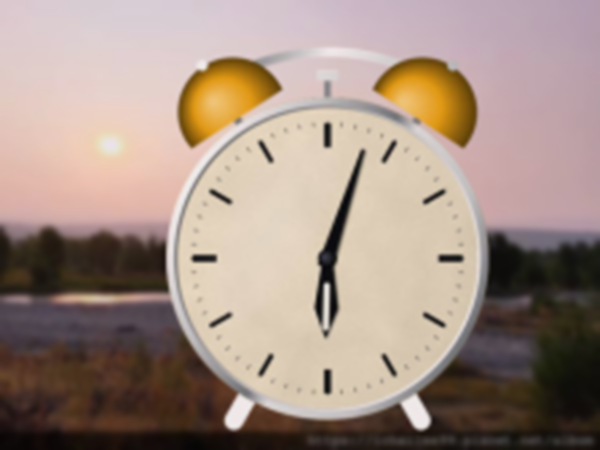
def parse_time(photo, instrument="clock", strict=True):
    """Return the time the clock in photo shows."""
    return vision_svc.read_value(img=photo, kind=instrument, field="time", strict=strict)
6:03
